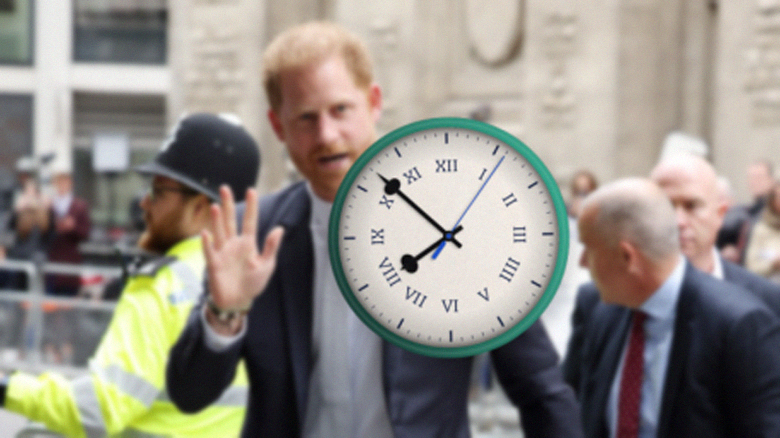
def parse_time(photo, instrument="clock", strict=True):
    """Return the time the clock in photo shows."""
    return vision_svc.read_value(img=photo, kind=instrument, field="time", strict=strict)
7:52:06
